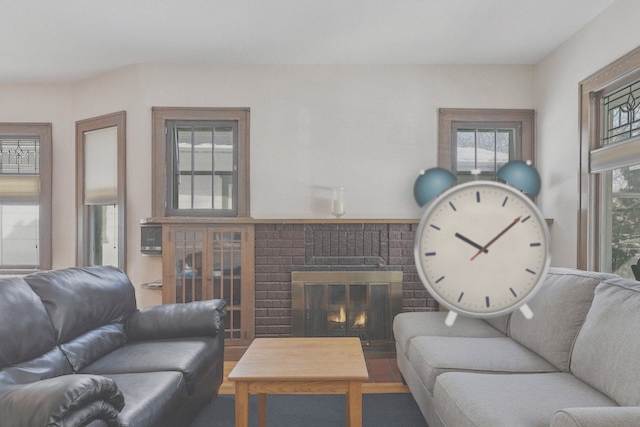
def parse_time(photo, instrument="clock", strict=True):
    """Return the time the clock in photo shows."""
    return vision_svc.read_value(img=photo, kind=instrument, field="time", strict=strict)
10:09:09
